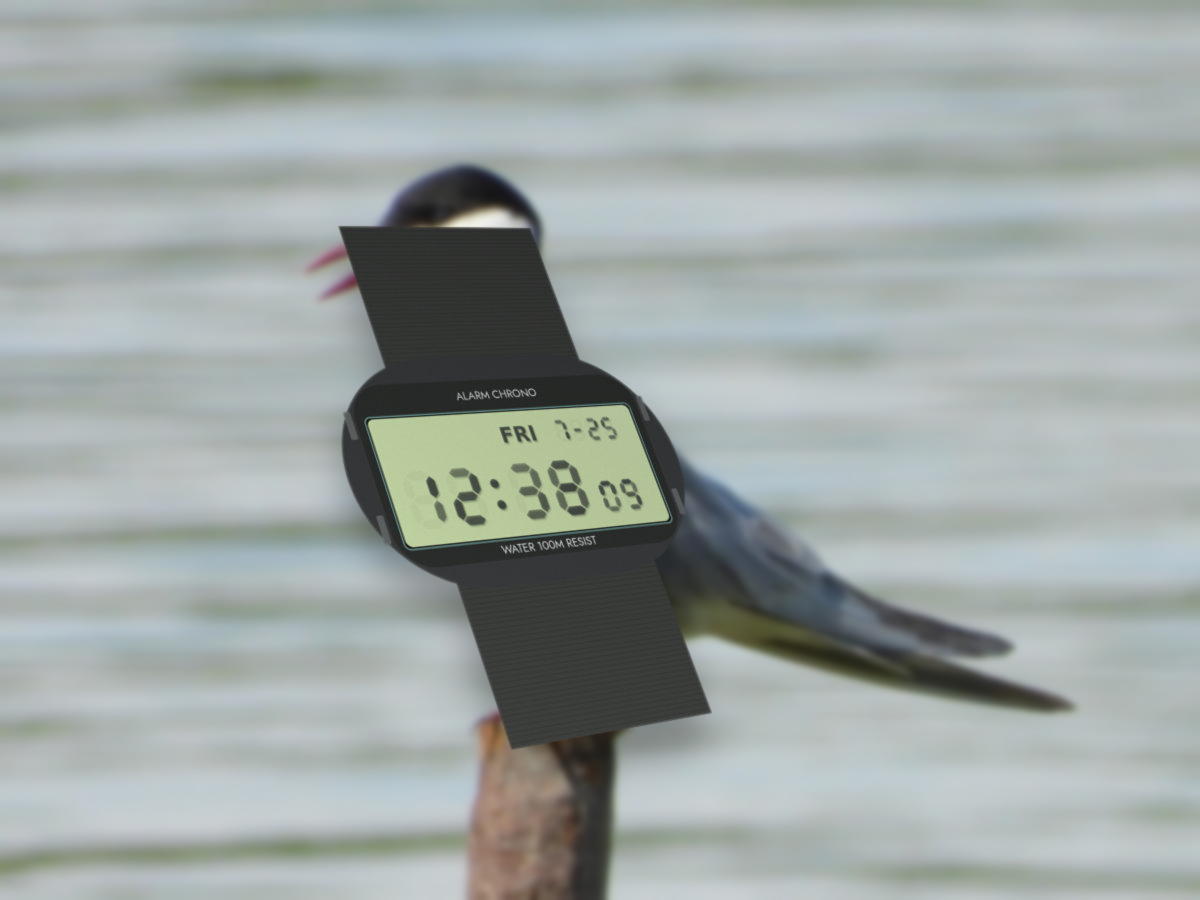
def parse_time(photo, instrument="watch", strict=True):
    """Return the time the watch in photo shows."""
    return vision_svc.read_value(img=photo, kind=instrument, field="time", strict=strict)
12:38:09
